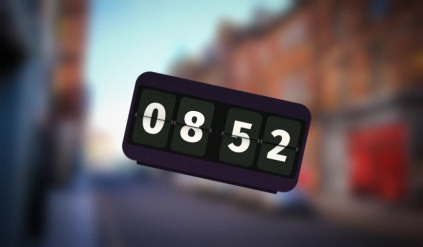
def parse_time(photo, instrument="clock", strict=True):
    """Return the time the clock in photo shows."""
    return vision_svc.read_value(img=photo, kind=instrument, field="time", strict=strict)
8:52
